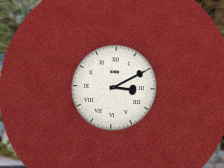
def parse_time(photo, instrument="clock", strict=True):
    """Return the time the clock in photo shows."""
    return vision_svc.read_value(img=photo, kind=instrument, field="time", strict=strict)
3:10
